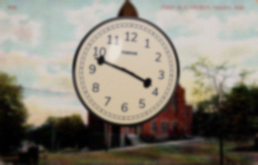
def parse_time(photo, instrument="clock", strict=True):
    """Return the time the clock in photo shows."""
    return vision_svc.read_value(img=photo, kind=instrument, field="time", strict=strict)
3:48
